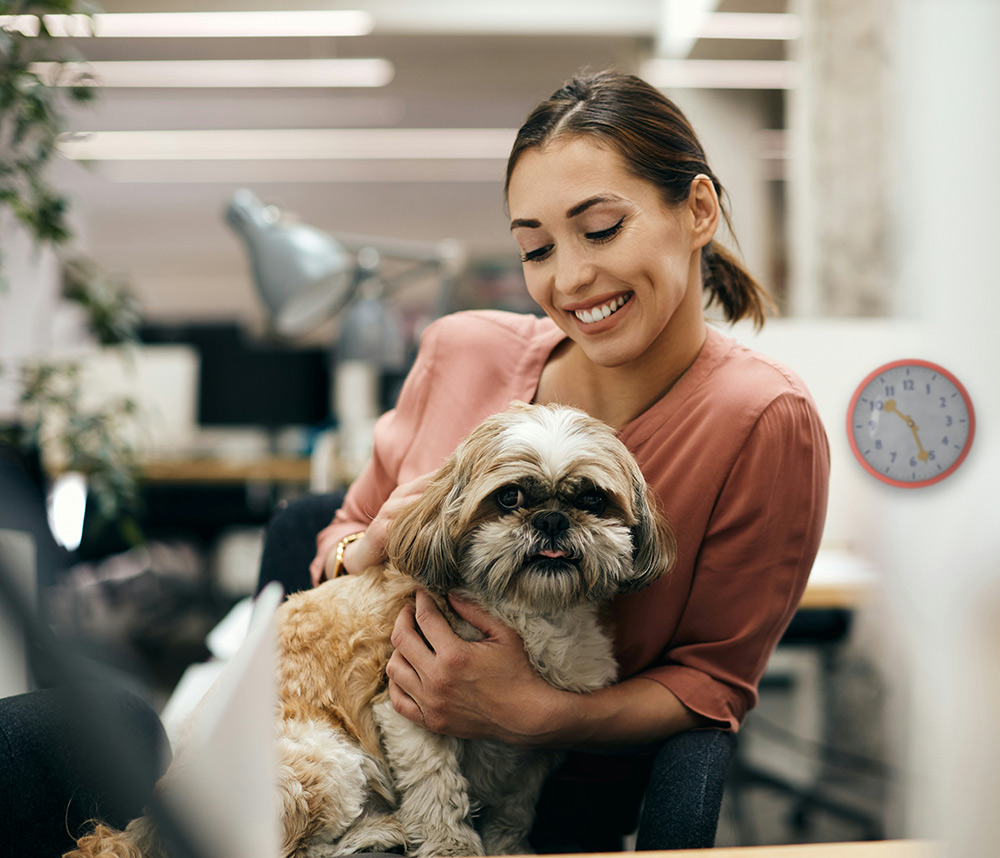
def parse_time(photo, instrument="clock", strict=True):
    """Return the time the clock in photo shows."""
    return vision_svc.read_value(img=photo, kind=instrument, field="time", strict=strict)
10:27
